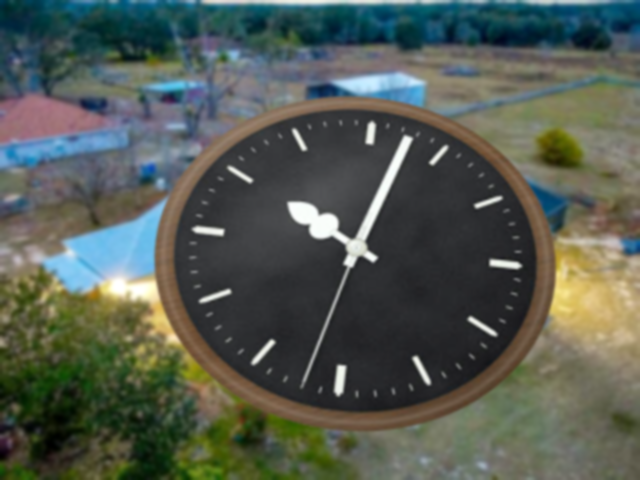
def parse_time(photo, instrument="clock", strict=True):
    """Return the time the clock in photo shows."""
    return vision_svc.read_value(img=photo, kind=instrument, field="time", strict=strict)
10:02:32
